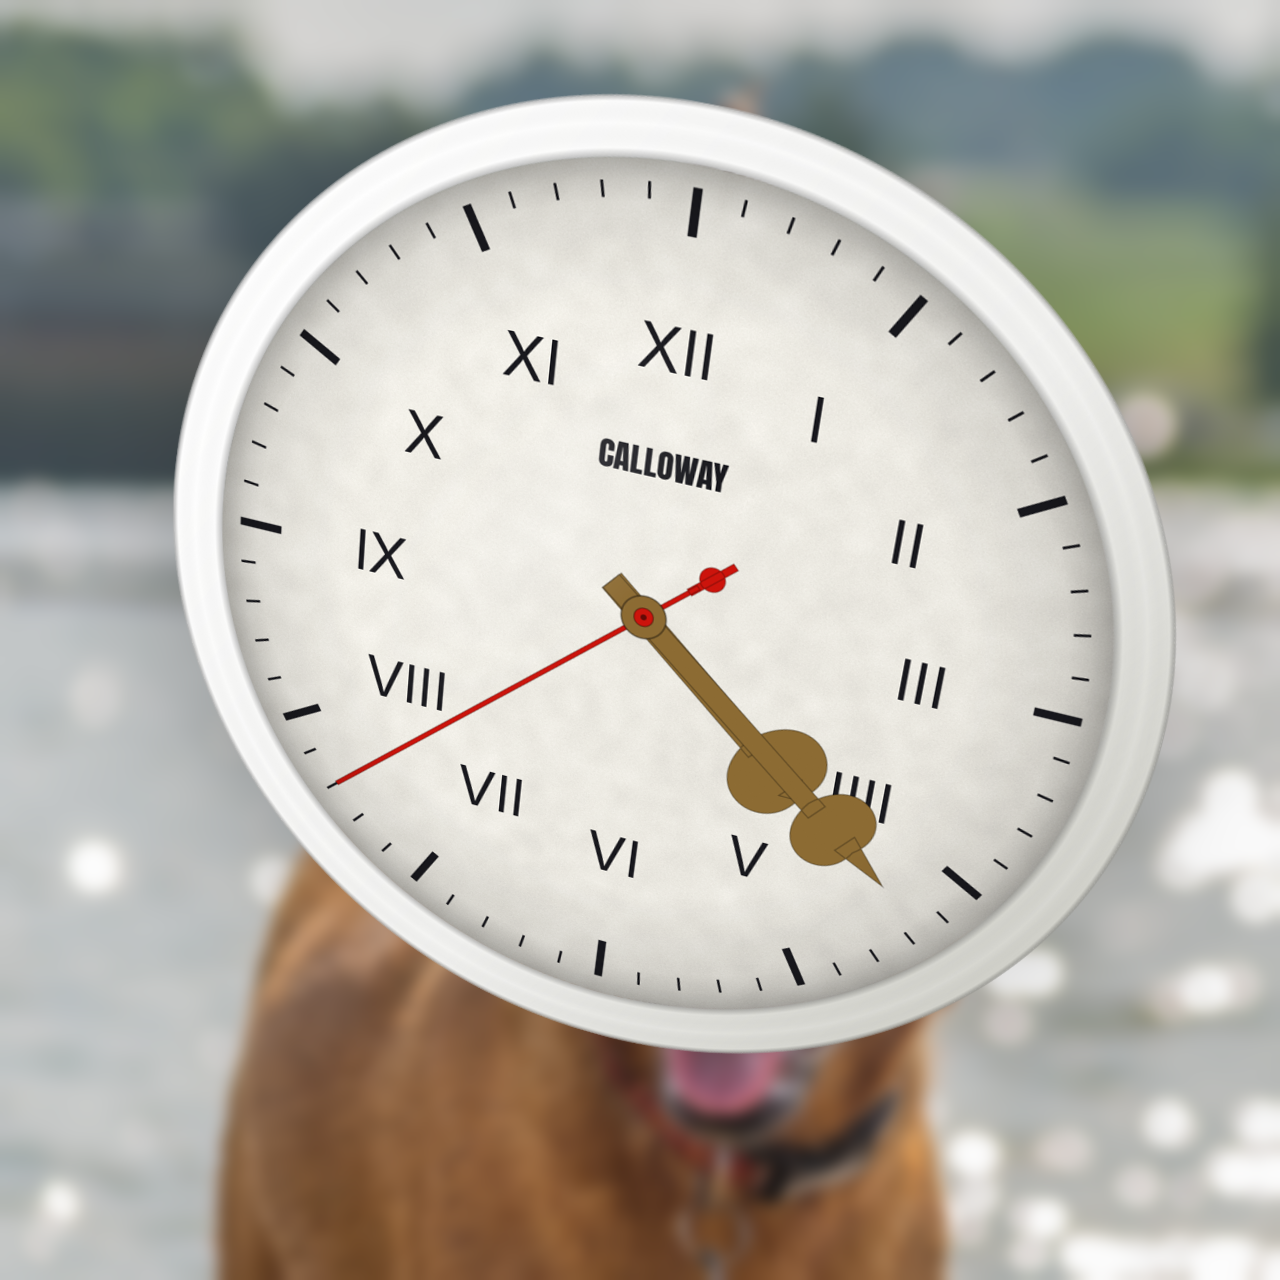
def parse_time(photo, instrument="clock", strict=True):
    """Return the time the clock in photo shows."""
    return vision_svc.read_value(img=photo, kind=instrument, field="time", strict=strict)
4:21:38
